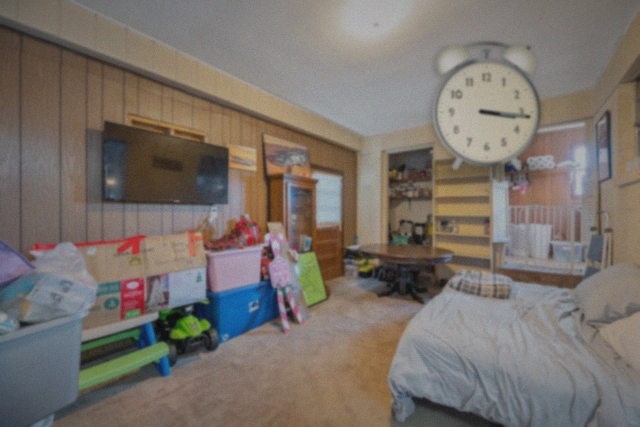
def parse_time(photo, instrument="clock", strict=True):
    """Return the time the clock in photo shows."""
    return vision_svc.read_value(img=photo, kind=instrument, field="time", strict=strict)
3:16
